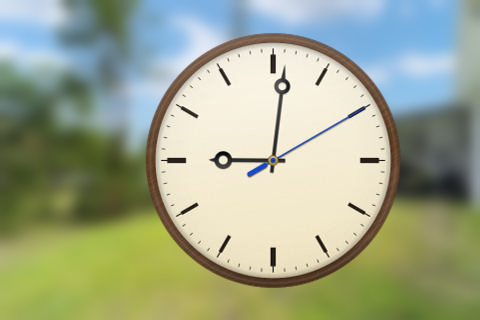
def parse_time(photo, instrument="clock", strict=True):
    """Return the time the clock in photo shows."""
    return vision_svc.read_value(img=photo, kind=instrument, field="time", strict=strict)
9:01:10
